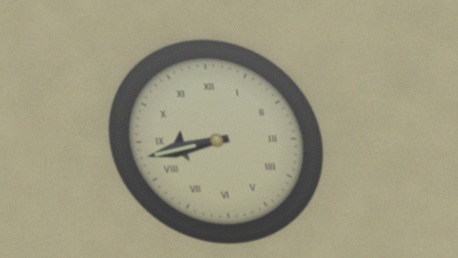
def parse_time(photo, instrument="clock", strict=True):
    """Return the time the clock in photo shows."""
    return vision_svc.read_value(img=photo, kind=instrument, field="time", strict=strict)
8:43
